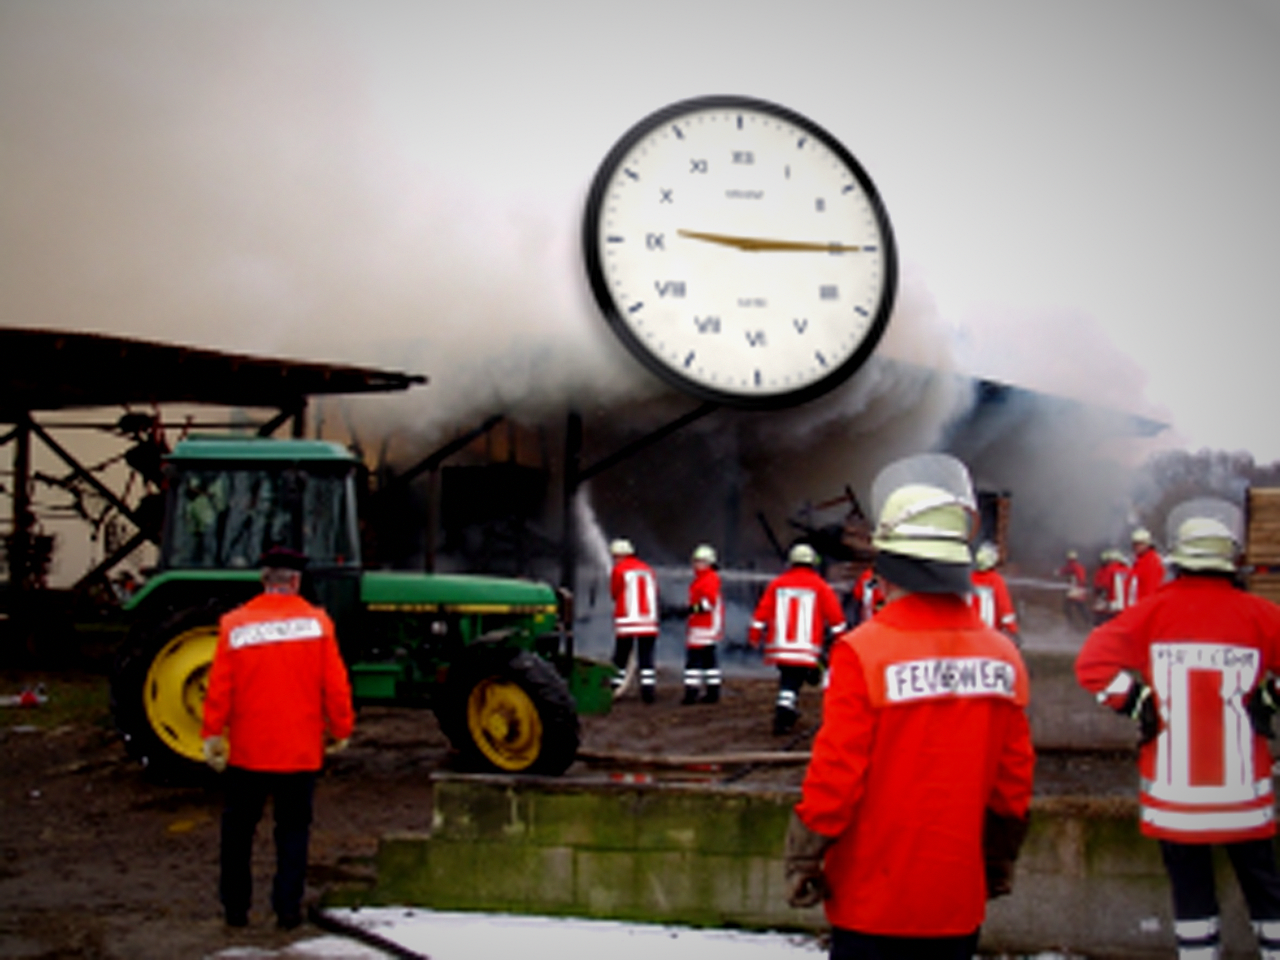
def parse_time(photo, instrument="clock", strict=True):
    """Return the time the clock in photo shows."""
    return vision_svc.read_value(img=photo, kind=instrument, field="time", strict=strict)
9:15
